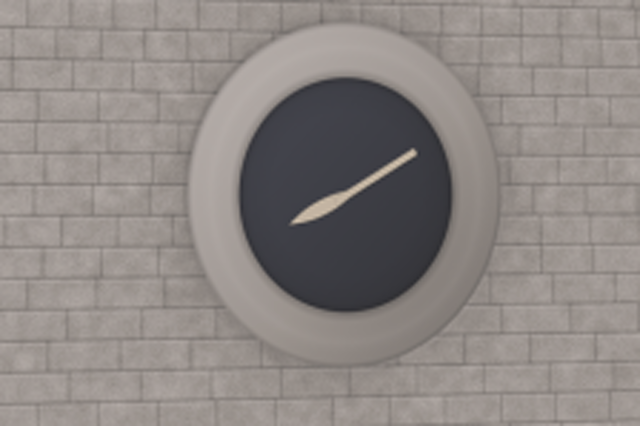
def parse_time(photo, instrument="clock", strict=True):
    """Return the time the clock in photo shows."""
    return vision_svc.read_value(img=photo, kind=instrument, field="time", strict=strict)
8:10
